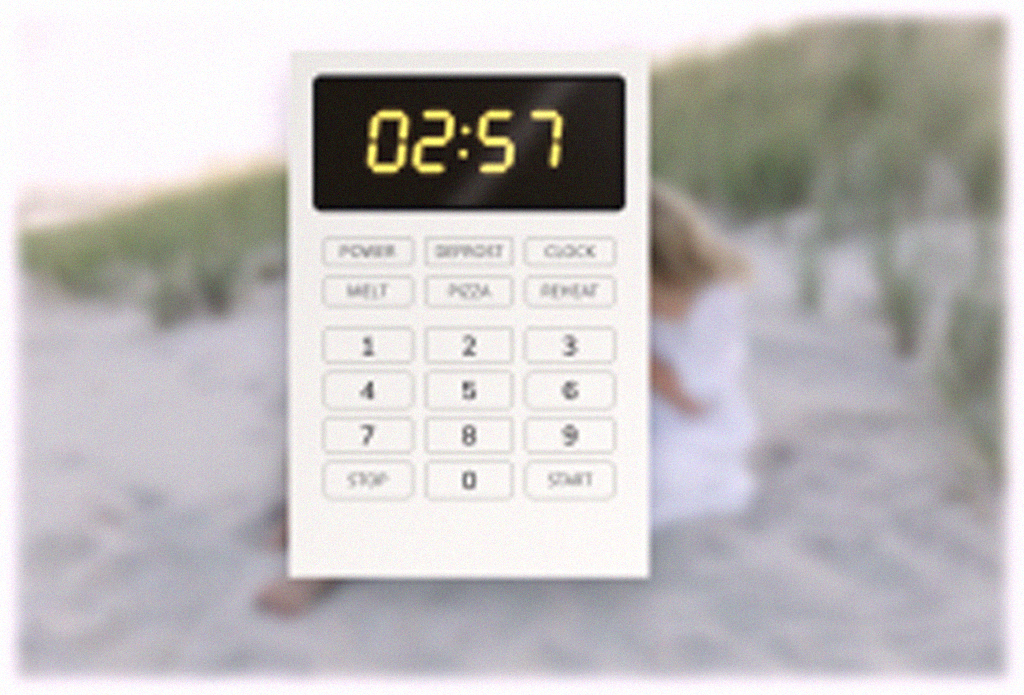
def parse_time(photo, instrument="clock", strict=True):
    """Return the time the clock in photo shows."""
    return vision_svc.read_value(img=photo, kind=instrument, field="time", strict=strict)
2:57
